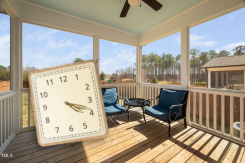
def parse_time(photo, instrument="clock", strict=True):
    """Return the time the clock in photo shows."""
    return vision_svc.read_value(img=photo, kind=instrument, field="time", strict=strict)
4:19
